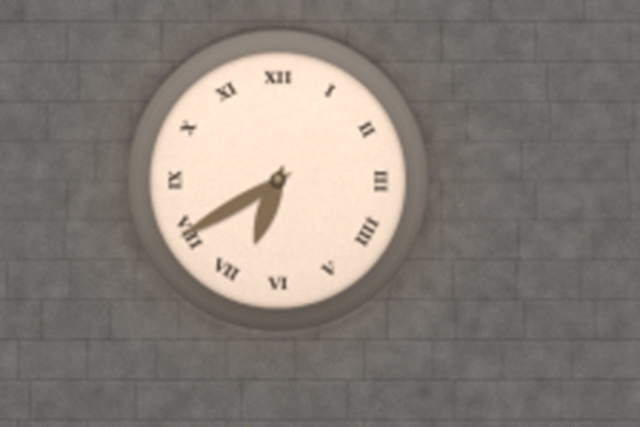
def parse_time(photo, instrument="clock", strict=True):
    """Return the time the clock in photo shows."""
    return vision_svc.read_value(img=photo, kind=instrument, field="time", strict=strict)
6:40
